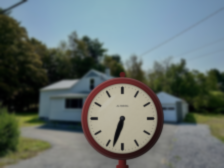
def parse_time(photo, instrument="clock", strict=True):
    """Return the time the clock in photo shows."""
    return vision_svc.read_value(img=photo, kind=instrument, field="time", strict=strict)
6:33
